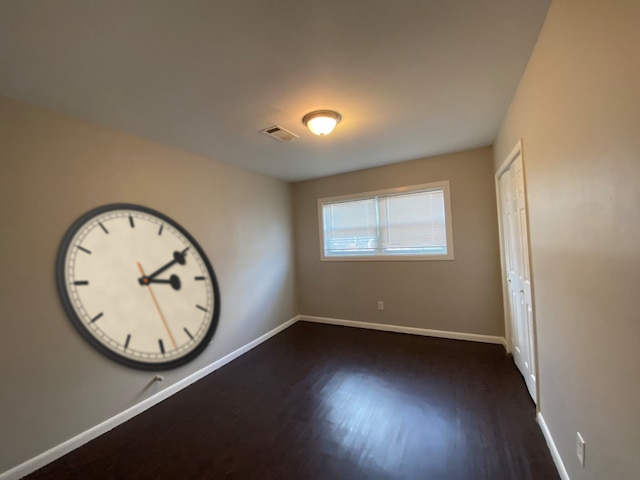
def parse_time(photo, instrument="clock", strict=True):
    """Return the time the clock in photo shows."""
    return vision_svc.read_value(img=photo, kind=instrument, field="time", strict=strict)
3:10:28
